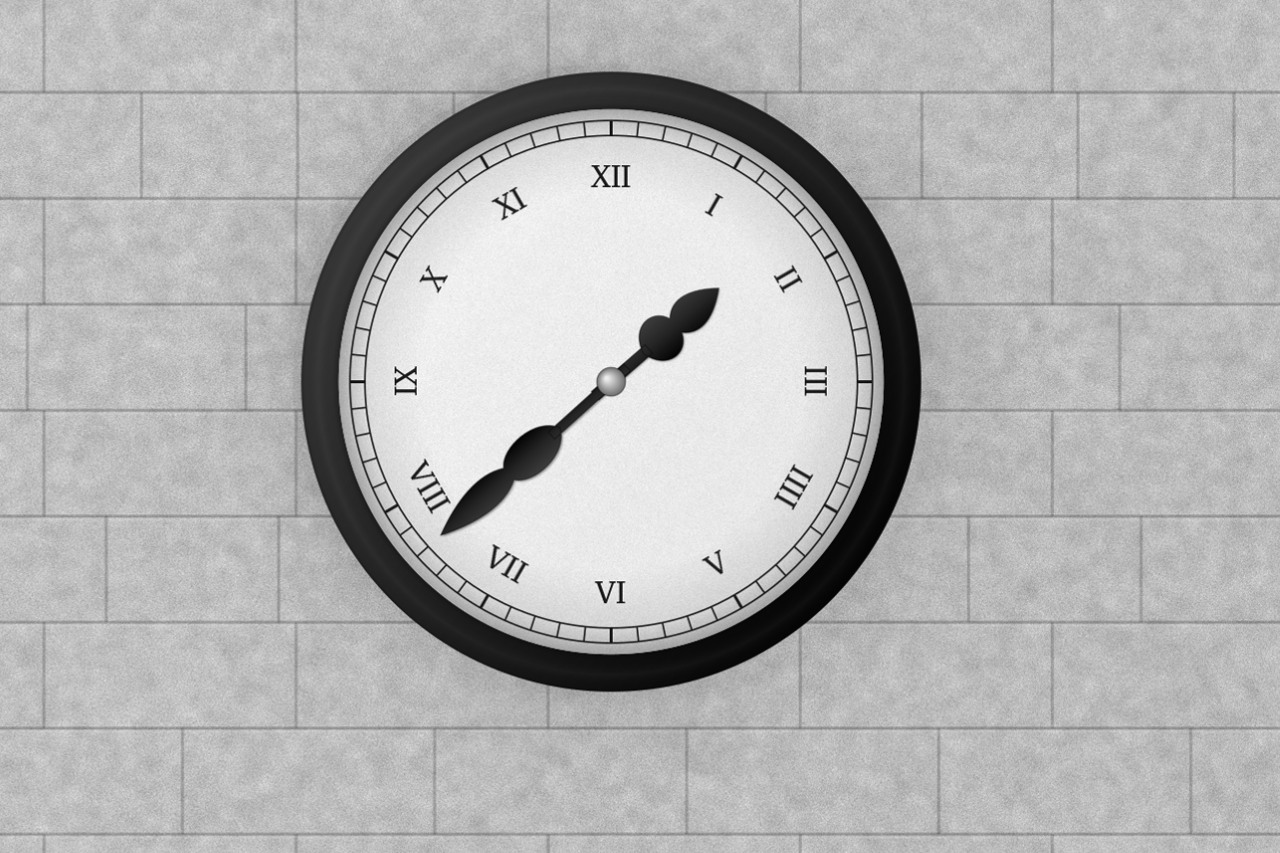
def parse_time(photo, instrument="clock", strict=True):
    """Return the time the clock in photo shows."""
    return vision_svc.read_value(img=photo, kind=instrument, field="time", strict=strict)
1:38
